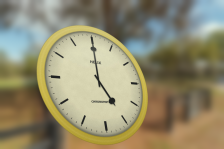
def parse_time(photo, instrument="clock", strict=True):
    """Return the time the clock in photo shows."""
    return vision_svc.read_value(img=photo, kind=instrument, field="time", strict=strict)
5:00
